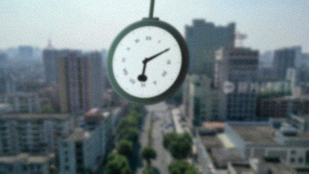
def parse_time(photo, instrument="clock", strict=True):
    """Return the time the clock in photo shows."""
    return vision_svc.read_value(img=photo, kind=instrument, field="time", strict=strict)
6:10
